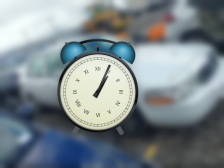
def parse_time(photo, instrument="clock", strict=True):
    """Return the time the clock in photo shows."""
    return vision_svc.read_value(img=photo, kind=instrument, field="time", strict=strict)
1:04
